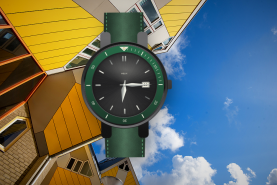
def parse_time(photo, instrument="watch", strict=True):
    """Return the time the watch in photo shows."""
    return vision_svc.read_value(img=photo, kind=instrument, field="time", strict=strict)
6:15
